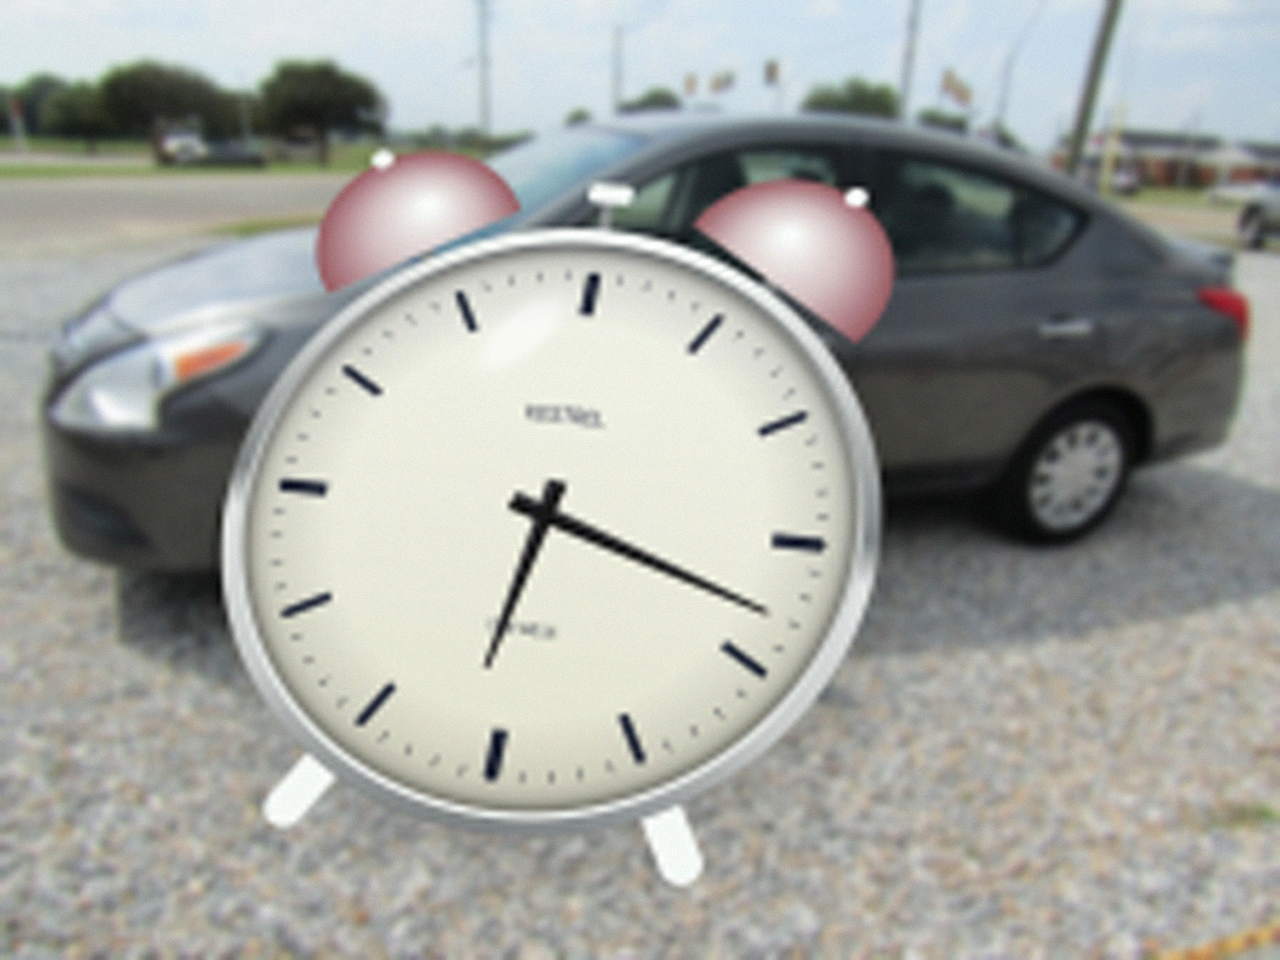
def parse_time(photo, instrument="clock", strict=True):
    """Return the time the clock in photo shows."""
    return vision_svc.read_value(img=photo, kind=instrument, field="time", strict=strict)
6:18
